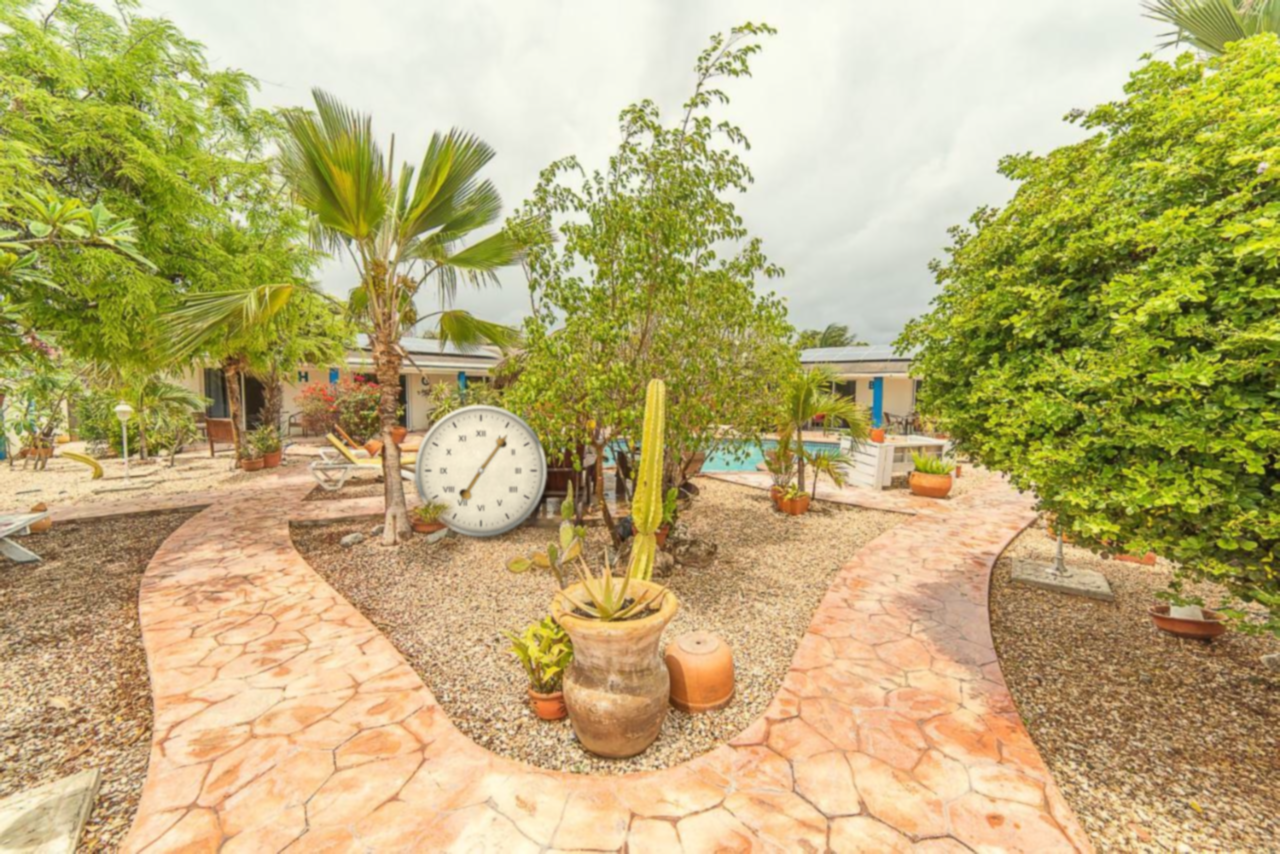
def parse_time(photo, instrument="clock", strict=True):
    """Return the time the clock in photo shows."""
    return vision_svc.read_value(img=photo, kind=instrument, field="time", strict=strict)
7:06
